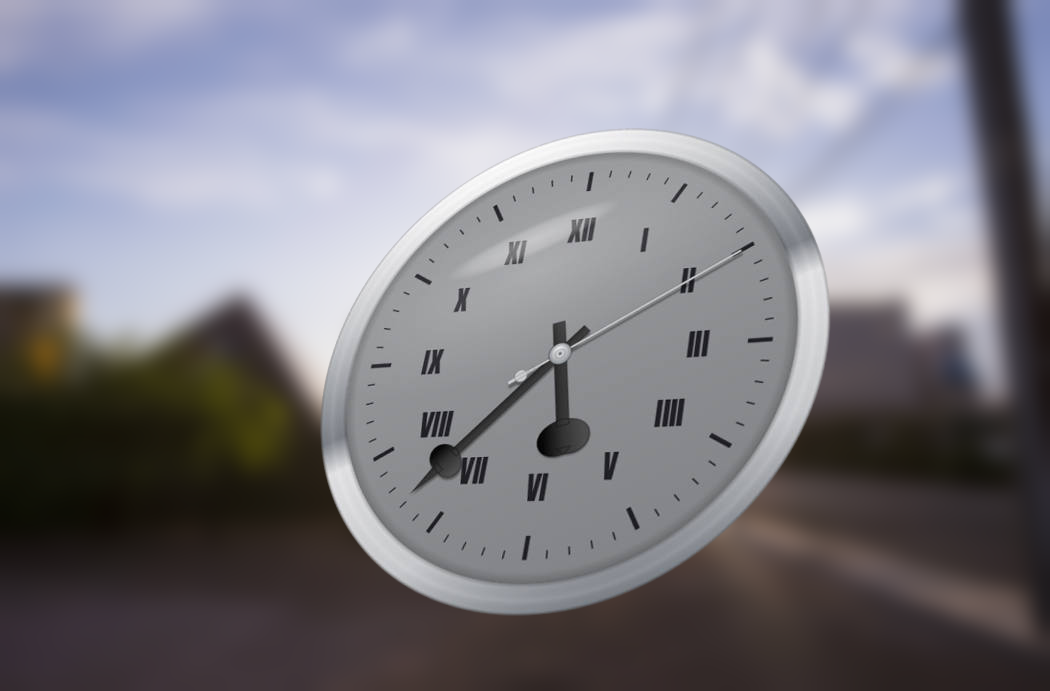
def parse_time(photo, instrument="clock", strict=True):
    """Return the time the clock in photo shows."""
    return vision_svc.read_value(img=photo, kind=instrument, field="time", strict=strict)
5:37:10
